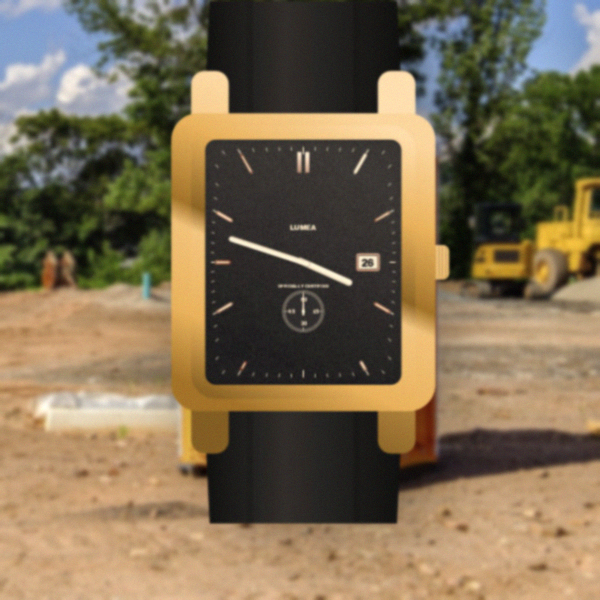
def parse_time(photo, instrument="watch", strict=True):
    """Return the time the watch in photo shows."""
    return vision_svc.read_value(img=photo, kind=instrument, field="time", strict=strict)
3:48
